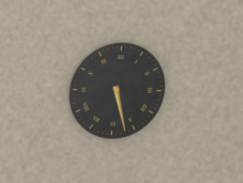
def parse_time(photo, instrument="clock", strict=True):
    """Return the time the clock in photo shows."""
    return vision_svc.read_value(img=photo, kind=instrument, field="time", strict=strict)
5:27
